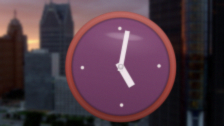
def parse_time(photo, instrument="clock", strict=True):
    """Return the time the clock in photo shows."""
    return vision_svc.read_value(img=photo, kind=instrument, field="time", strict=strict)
5:02
